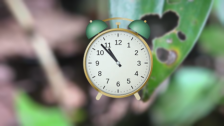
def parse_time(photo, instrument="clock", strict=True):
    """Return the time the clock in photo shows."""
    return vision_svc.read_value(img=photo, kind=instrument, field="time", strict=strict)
10:53
